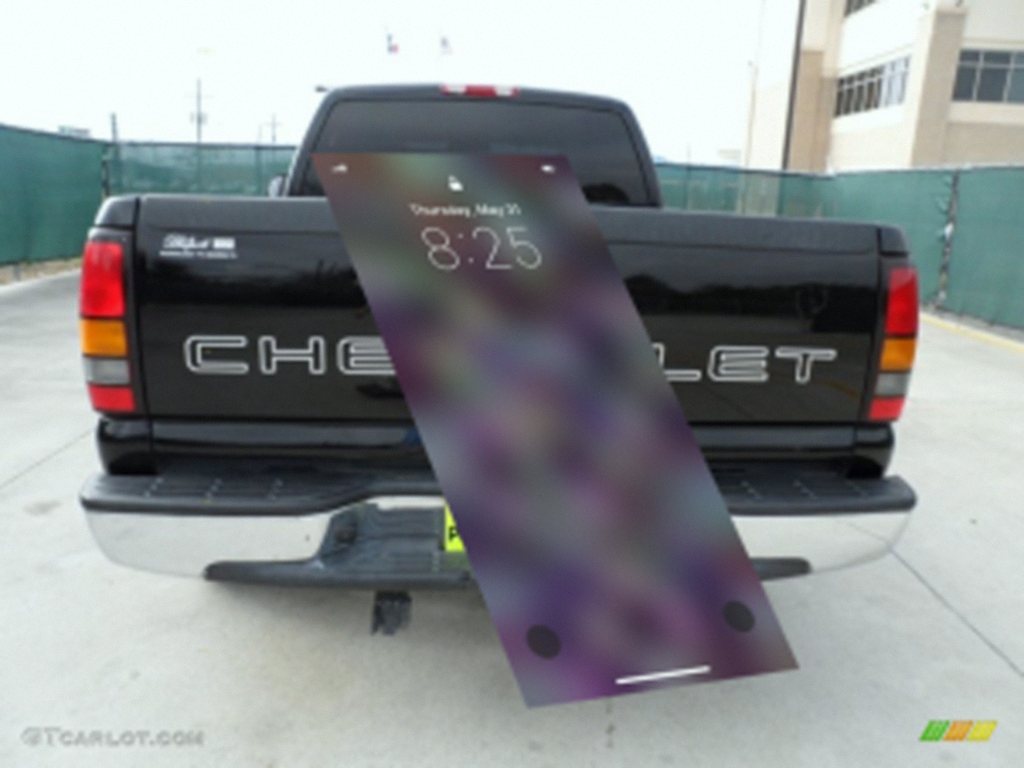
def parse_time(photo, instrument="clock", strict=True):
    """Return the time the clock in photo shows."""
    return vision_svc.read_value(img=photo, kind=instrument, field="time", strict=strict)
8:25
